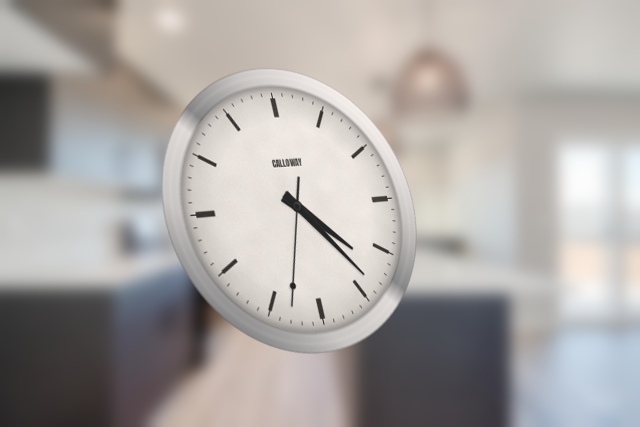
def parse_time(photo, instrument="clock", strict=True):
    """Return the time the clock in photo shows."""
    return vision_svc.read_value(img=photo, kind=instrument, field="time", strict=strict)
4:23:33
